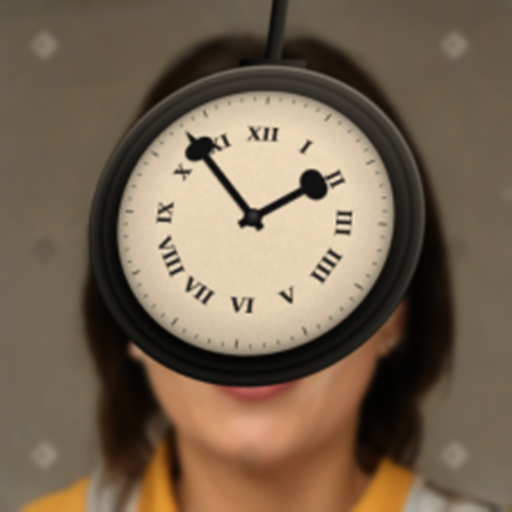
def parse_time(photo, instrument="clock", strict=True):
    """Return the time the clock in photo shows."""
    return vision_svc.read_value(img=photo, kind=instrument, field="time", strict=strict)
1:53
